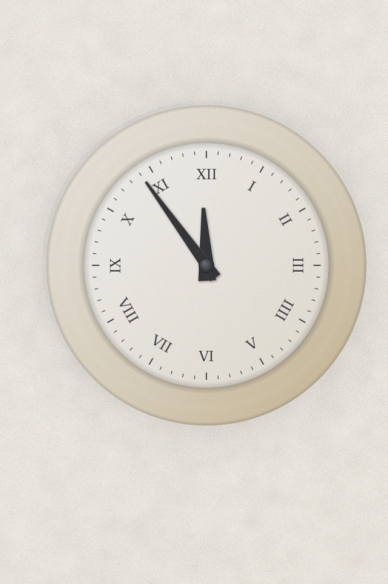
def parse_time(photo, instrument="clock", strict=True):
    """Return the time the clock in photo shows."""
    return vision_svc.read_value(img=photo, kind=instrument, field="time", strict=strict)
11:54
